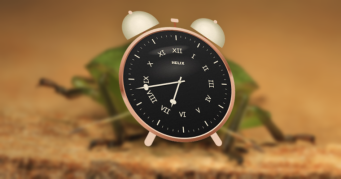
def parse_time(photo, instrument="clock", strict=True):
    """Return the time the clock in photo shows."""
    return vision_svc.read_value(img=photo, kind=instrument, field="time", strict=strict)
6:43
